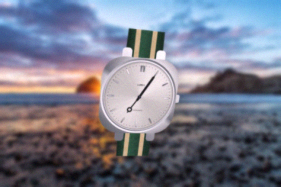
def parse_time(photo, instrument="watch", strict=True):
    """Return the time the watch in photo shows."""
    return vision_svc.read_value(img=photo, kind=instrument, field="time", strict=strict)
7:05
